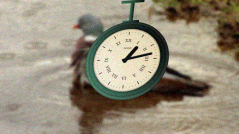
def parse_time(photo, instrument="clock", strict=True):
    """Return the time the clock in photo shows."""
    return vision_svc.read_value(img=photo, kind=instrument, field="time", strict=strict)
1:13
